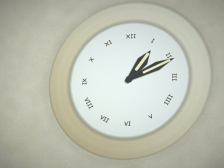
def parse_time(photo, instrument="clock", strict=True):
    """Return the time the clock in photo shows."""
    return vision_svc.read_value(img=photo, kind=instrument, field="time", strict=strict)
1:11
